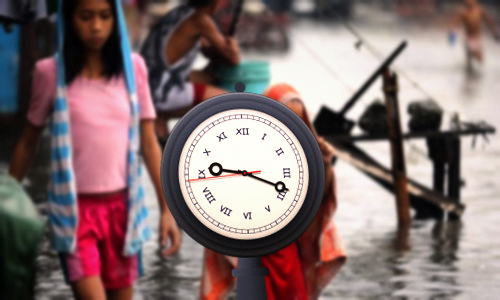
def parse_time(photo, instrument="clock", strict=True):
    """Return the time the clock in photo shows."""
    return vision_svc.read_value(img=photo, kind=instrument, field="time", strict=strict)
9:18:44
